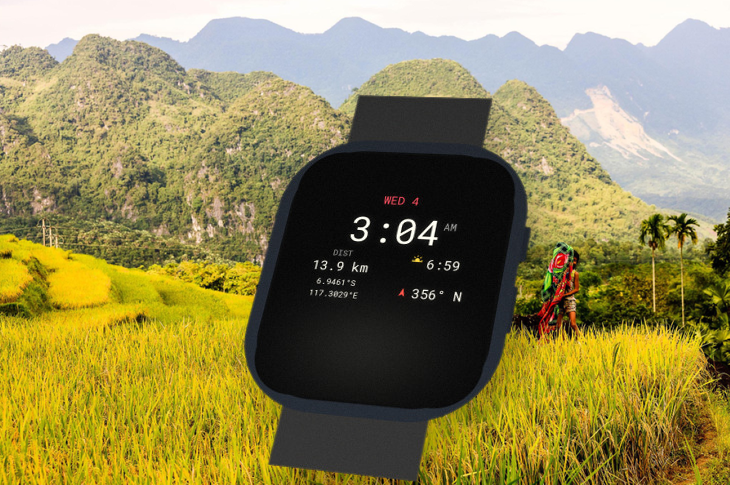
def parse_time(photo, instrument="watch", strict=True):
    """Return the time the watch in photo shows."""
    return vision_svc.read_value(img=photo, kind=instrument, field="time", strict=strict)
3:04
